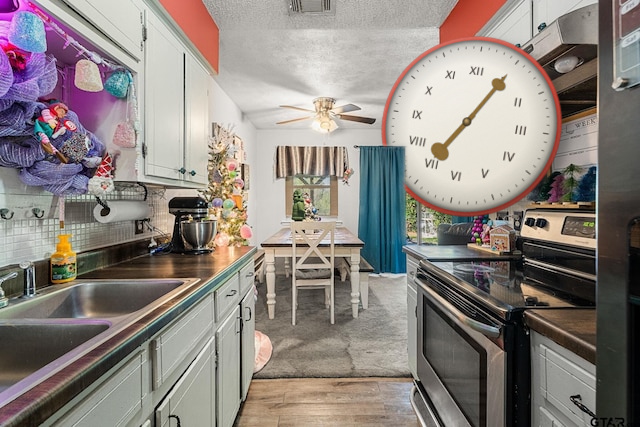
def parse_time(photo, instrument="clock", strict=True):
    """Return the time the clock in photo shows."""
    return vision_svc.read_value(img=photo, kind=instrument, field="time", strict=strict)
7:05
